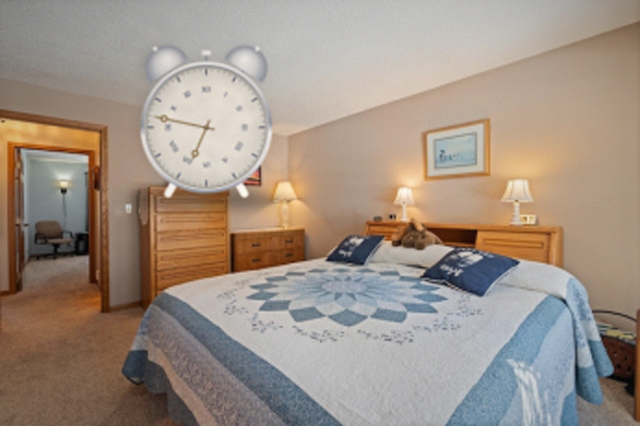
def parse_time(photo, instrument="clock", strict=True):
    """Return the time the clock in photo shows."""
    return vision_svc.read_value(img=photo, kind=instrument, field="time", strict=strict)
6:47
